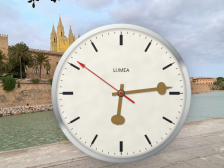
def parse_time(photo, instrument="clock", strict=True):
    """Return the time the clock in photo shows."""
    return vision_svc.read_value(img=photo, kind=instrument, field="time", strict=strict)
6:13:51
